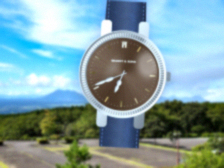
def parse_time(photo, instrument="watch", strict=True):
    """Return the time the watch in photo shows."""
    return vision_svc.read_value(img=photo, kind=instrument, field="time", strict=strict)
6:41
